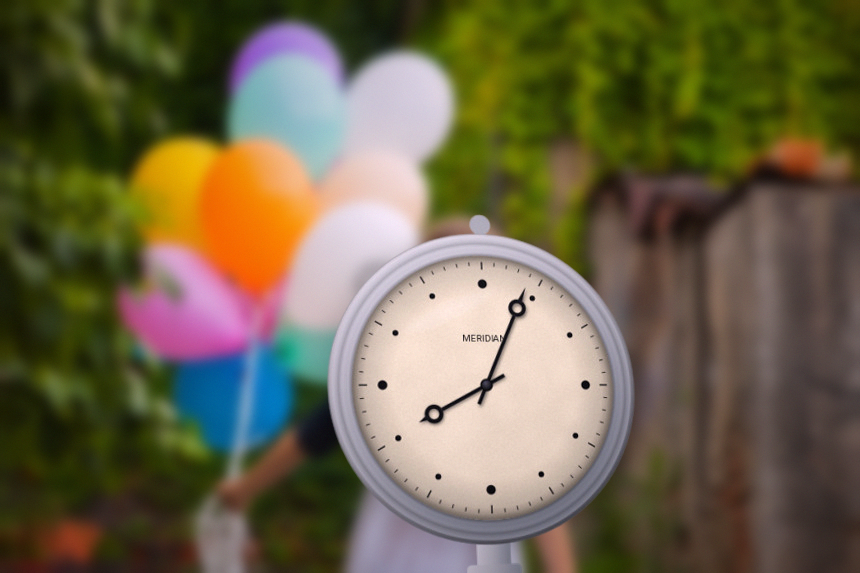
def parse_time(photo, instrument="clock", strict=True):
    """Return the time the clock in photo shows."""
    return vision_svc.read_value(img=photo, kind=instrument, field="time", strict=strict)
8:04
